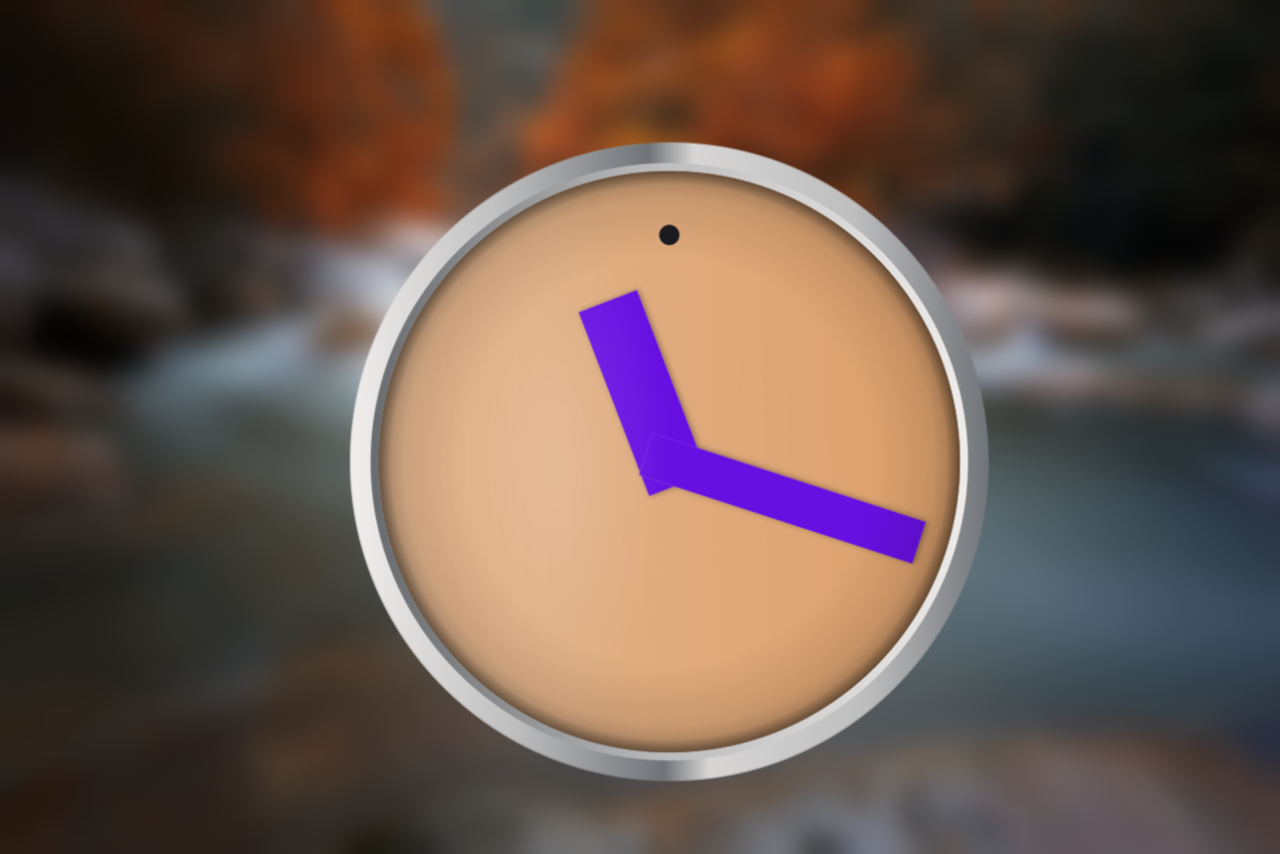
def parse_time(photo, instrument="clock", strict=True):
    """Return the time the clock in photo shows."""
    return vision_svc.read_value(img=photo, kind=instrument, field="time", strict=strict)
11:18
